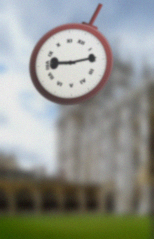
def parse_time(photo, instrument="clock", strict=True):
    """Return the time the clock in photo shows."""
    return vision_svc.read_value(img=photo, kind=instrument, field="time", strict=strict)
8:09
